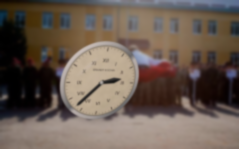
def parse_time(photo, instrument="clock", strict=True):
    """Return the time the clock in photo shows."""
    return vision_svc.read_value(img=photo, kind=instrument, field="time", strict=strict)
2:37
